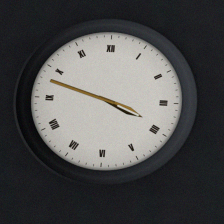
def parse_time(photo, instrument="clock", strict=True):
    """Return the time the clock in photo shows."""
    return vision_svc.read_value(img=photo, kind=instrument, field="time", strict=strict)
3:48
